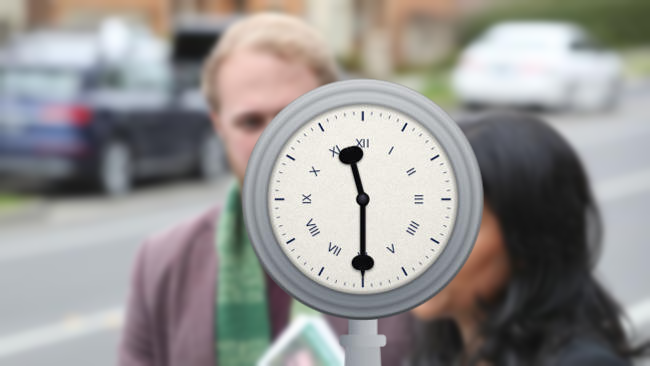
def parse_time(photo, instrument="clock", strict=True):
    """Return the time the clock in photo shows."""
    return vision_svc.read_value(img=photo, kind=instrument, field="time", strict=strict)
11:30
